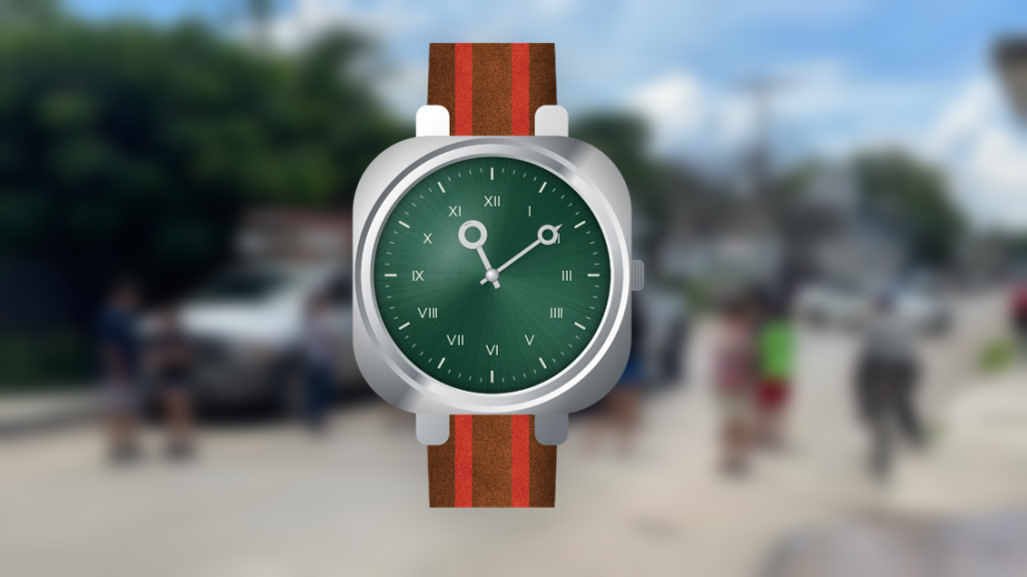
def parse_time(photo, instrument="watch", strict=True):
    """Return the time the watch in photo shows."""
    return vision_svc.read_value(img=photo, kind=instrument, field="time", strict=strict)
11:09
